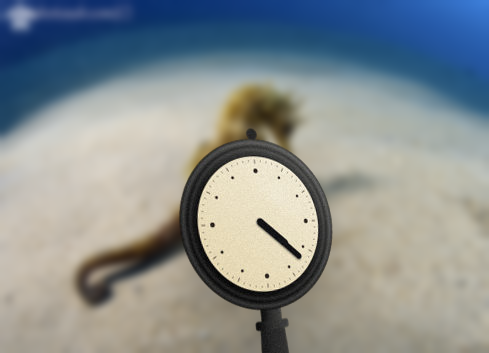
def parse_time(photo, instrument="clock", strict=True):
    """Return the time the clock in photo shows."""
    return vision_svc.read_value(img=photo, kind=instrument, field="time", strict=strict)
4:22
